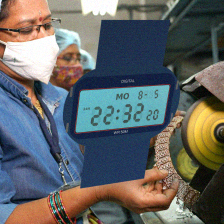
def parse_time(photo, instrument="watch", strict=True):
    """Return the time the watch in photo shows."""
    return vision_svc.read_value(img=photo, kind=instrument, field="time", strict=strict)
22:32:20
